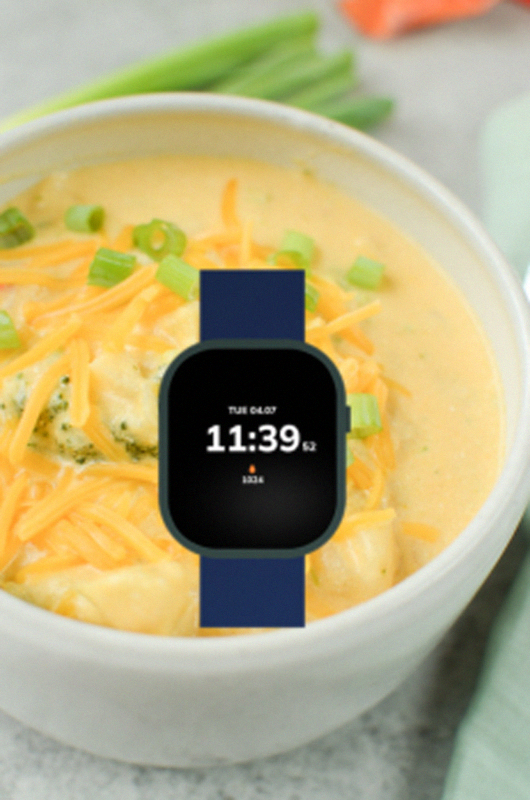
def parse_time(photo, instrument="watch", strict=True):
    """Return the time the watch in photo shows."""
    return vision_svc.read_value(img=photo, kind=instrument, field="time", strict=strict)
11:39
